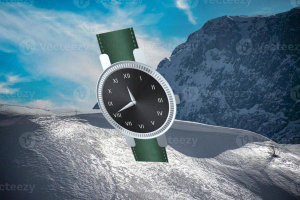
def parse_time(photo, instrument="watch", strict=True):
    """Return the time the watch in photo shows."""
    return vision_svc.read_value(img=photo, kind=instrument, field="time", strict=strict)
11:41
